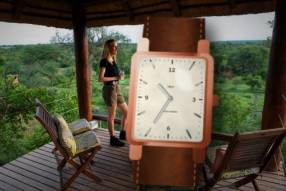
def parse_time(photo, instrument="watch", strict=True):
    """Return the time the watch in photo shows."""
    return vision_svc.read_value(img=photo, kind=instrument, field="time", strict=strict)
10:35
